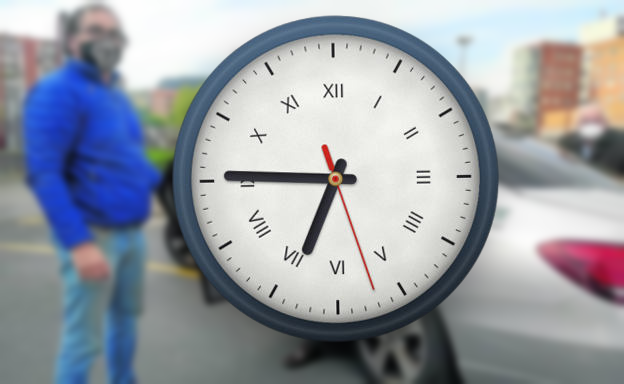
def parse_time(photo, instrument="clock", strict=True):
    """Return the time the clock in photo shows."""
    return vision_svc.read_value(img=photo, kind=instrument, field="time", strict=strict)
6:45:27
